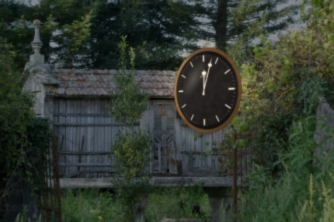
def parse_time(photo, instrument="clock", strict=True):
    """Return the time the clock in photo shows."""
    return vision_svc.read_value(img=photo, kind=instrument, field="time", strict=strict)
12:03
